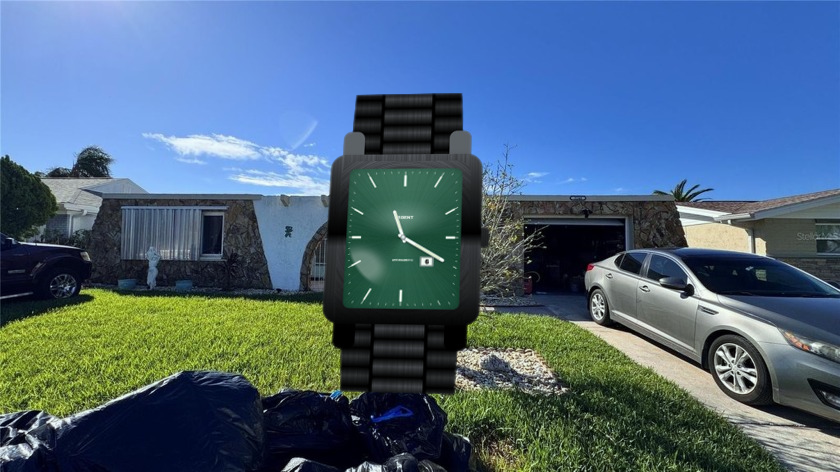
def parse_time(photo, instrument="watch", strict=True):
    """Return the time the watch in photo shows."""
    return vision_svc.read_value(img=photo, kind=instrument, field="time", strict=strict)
11:20
